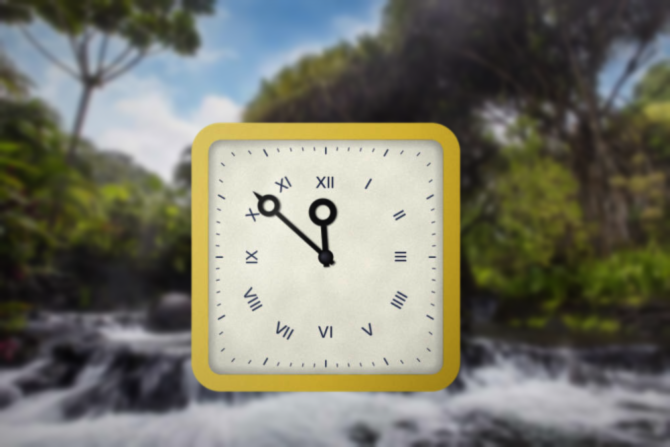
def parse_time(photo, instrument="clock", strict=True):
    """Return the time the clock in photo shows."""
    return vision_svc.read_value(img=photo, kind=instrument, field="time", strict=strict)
11:52
